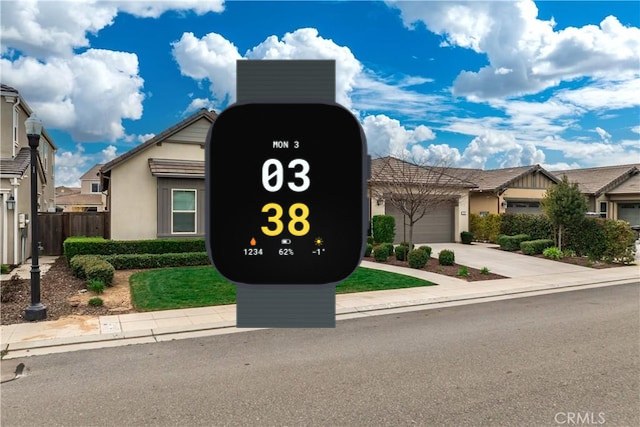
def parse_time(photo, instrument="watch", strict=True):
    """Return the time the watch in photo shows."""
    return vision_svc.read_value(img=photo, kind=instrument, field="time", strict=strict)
3:38
